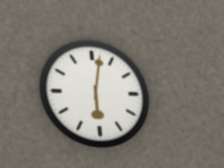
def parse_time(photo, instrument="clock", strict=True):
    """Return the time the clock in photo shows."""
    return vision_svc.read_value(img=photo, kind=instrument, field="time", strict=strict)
6:02
